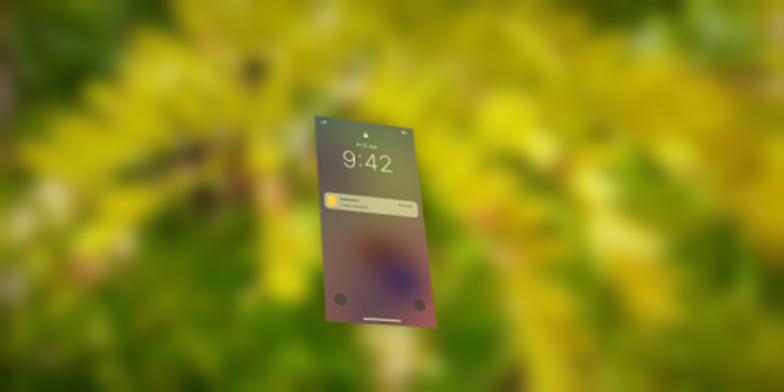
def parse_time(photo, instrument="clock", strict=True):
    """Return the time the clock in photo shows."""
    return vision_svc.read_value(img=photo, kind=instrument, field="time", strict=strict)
9:42
